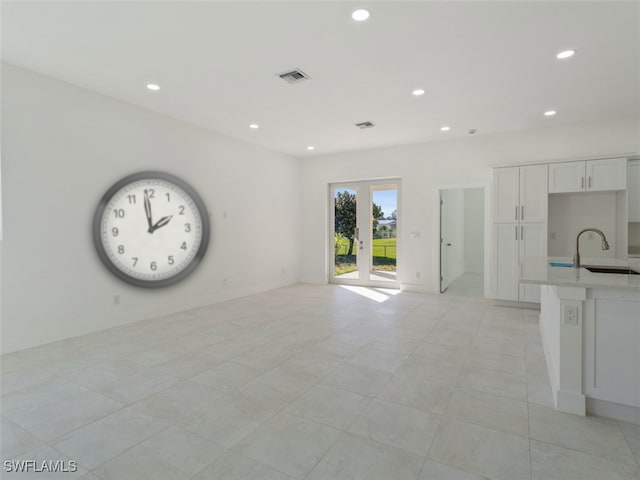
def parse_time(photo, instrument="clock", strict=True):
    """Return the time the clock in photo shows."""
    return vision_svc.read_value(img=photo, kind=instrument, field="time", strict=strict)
1:59
